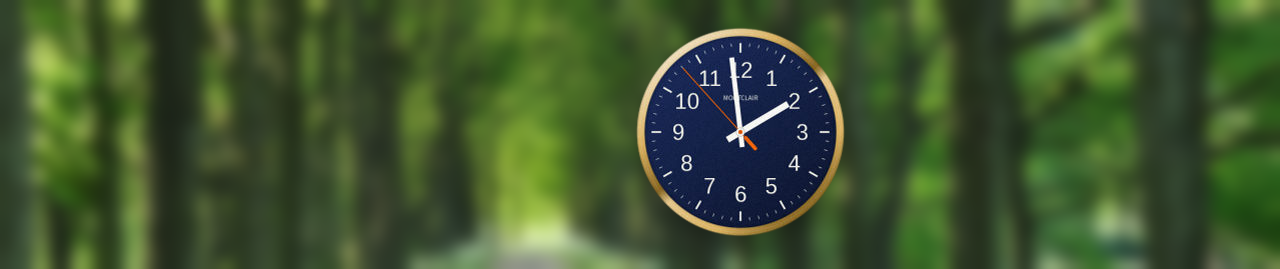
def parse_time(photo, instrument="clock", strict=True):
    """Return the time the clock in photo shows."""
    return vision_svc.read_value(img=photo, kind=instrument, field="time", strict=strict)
1:58:53
